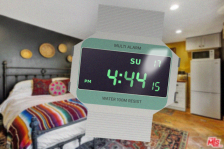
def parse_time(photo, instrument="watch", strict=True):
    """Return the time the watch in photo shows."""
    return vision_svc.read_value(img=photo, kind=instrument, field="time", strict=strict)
4:44:15
